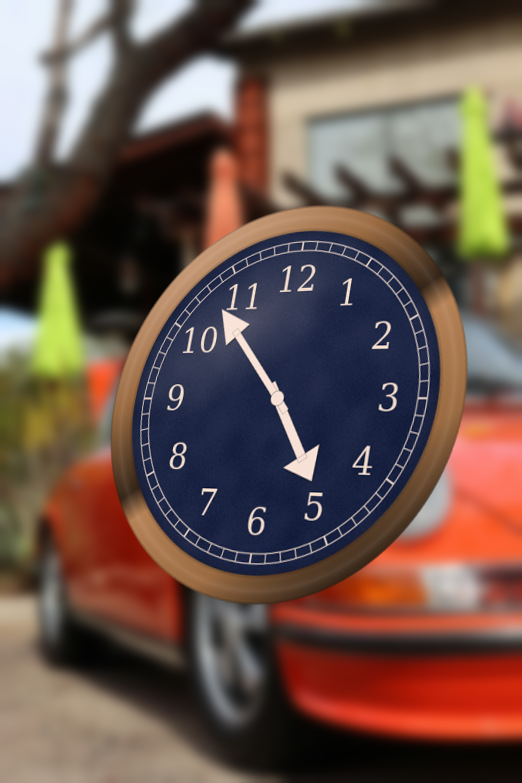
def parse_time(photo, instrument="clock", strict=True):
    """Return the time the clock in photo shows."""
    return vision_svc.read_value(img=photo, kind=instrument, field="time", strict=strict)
4:53
